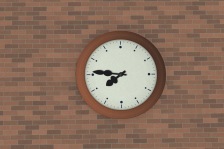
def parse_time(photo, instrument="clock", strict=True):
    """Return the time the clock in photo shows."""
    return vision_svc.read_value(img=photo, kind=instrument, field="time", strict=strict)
7:46
